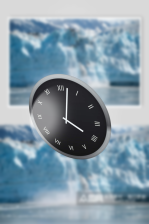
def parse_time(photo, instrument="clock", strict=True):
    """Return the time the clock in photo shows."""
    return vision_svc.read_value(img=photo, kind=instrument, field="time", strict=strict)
4:02
